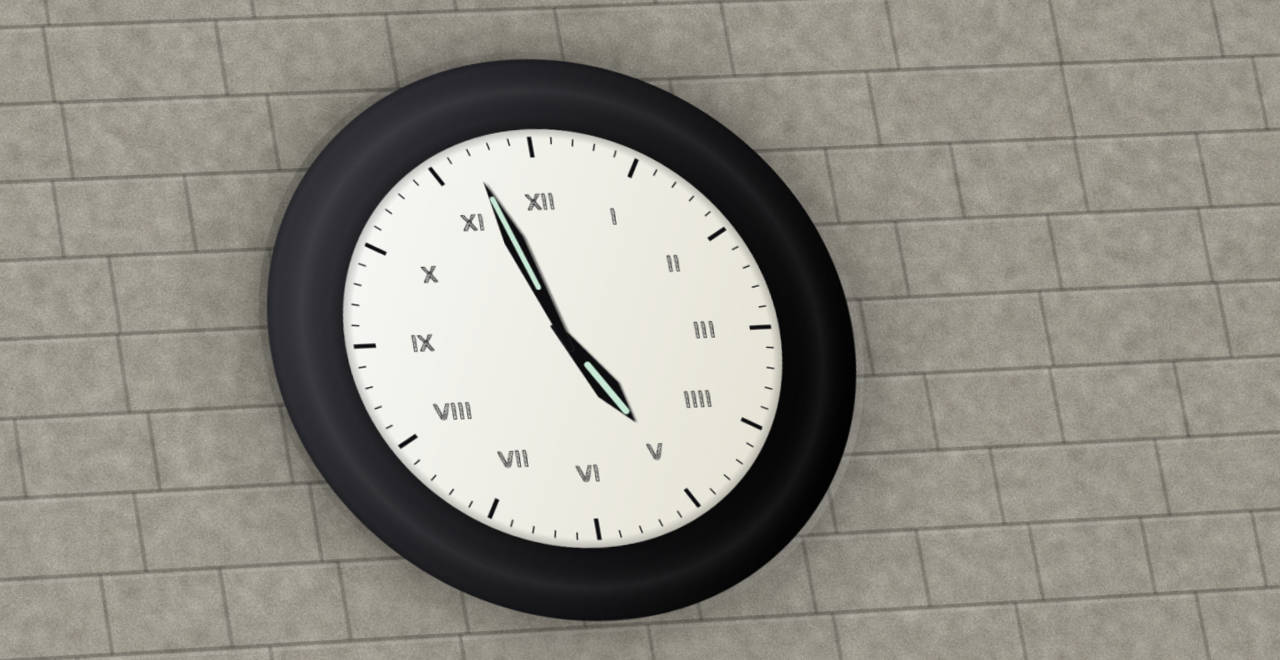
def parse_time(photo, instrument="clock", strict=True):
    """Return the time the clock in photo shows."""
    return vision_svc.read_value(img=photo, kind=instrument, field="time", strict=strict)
4:57
